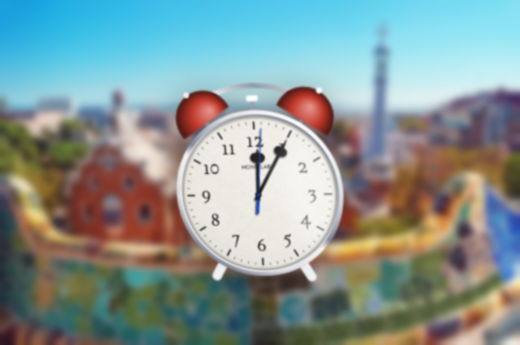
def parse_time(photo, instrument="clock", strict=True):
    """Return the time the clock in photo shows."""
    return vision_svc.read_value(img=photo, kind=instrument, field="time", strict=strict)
12:05:01
